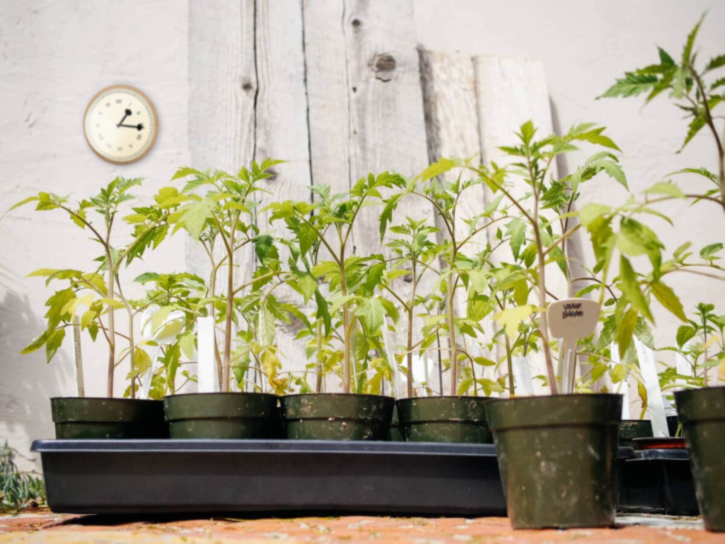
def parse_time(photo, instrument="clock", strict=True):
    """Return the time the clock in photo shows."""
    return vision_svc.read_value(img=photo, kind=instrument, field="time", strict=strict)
1:16
